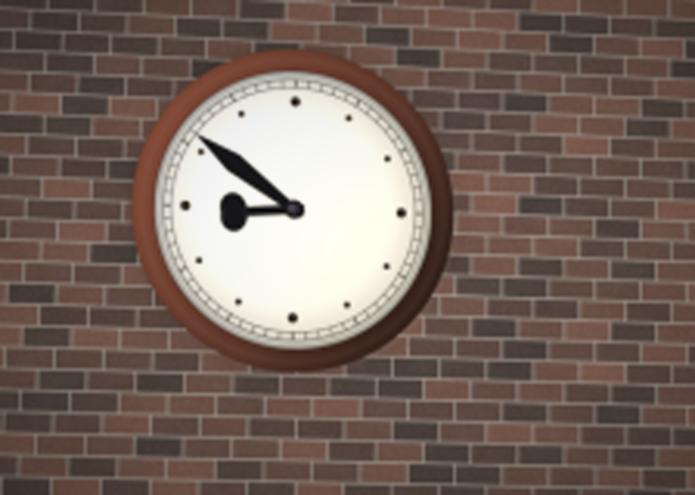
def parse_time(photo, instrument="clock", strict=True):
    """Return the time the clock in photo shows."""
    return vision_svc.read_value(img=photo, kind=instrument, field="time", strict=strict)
8:51
